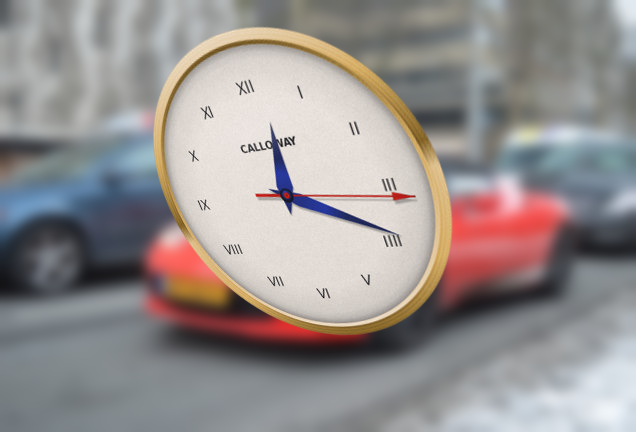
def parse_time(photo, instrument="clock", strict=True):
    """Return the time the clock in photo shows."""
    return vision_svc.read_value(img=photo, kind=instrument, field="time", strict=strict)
12:19:16
